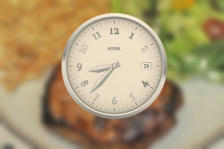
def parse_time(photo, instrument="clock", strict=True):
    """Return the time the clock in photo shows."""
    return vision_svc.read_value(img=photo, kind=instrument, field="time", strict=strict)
8:37
